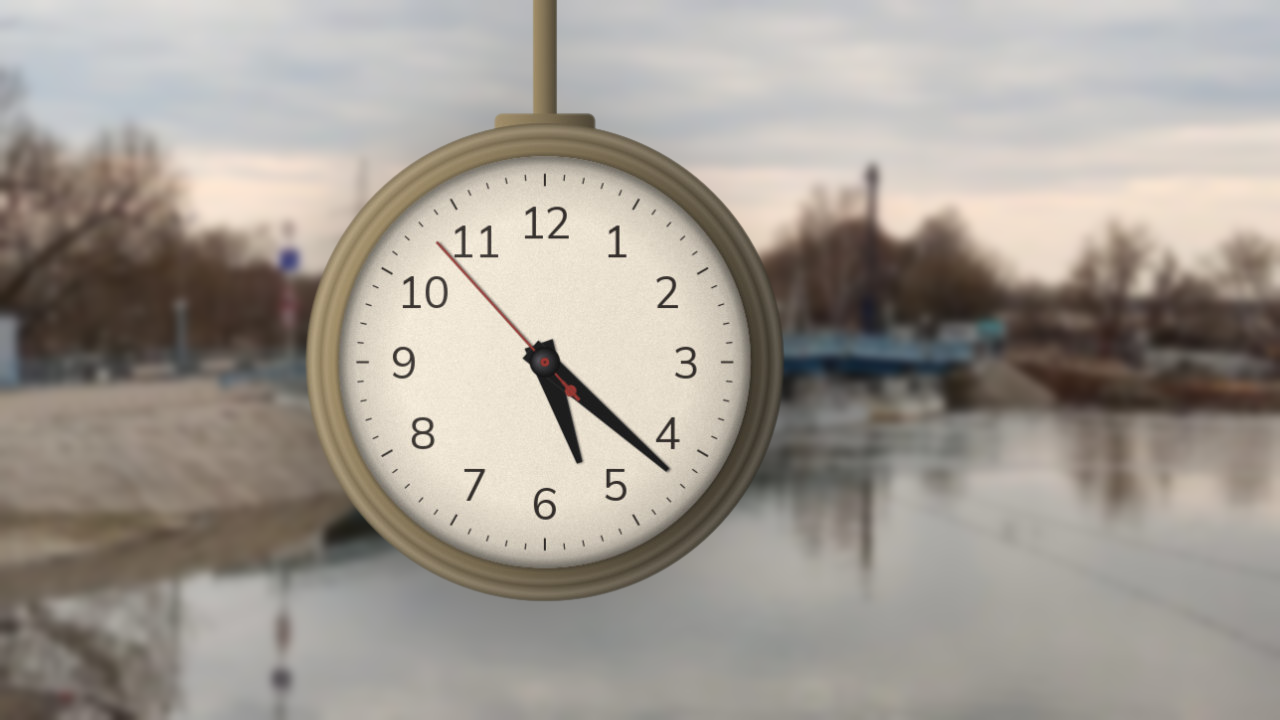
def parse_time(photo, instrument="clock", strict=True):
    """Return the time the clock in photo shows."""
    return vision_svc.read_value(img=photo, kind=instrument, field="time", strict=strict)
5:21:53
